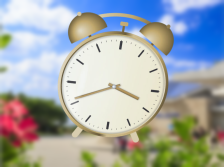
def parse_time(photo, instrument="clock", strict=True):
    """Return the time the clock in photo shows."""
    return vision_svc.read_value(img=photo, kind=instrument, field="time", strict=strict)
3:41
